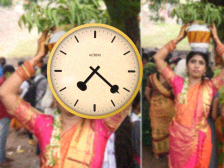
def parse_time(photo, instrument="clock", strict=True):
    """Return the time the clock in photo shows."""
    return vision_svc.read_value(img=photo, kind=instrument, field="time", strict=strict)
7:22
